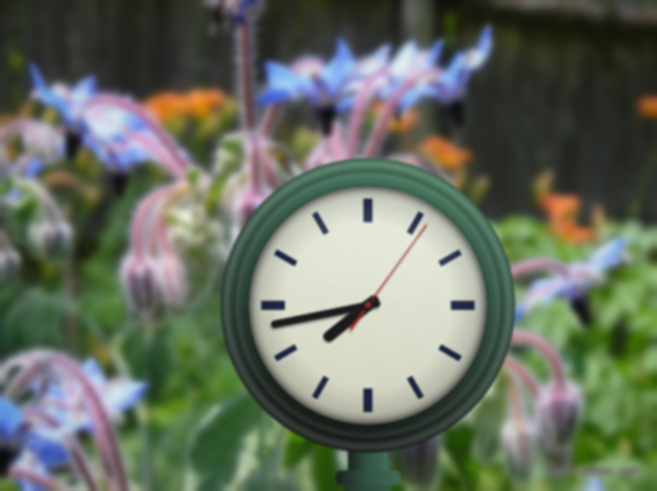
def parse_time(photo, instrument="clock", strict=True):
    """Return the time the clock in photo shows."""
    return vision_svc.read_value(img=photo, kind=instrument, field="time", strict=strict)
7:43:06
